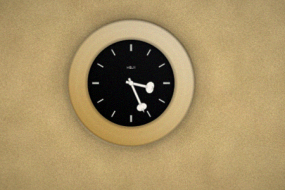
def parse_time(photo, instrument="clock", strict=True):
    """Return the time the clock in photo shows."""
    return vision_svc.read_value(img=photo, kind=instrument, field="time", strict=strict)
3:26
